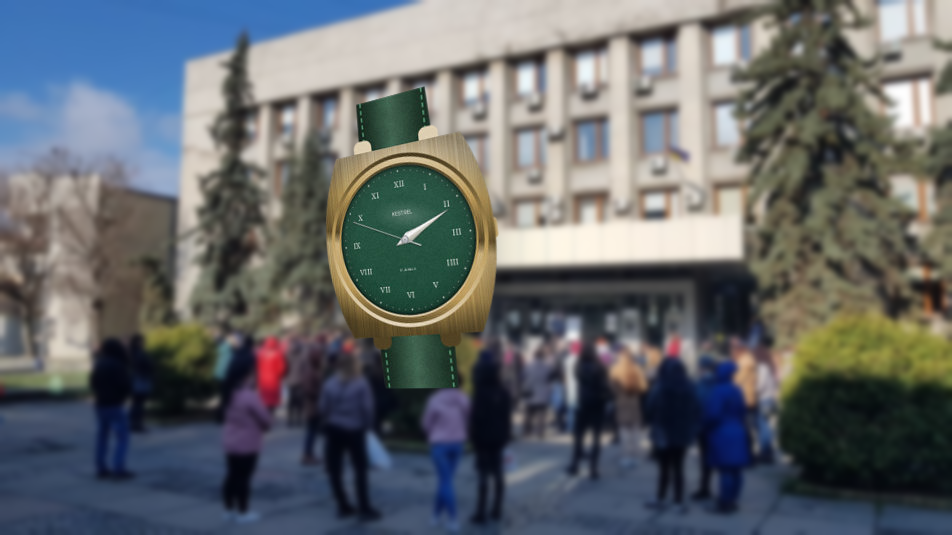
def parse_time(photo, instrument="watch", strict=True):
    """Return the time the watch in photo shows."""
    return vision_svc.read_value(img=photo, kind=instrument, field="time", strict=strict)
2:10:49
